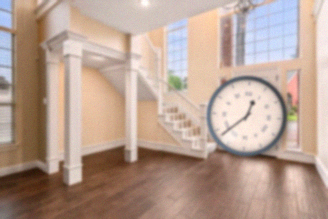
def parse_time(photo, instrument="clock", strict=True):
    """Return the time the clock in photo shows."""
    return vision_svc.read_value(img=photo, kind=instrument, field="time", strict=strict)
12:38
